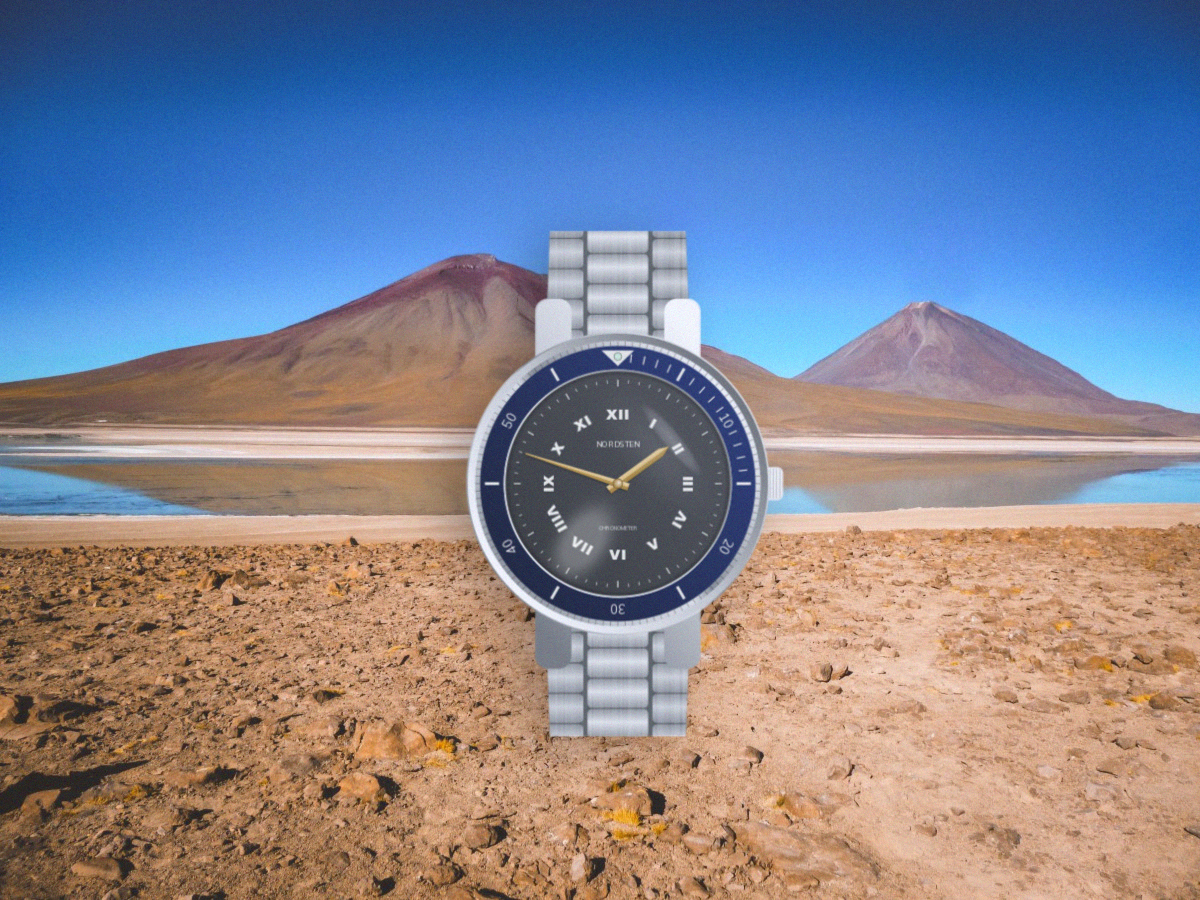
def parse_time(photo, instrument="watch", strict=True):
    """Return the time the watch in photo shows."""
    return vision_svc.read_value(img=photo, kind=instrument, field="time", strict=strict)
1:48
